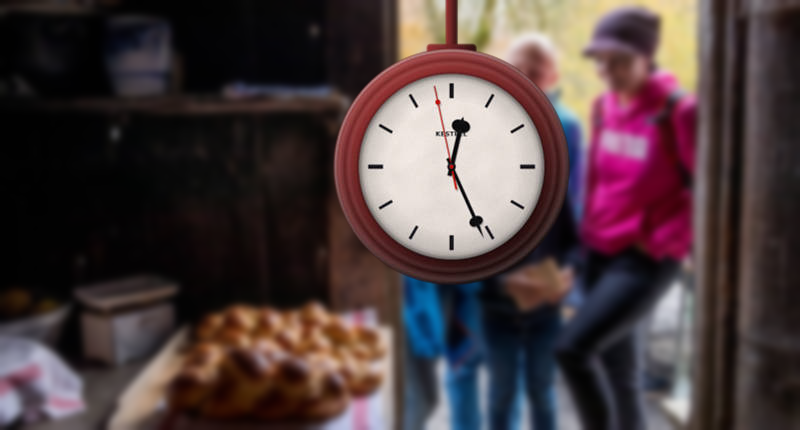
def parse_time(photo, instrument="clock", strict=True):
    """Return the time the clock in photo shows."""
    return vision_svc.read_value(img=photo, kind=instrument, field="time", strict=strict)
12:25:58
